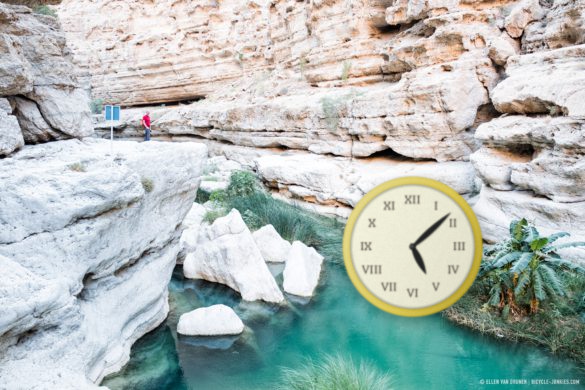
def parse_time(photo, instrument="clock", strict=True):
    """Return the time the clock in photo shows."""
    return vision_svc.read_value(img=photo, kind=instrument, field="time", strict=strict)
5:08
